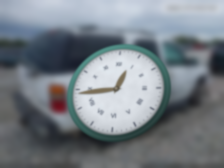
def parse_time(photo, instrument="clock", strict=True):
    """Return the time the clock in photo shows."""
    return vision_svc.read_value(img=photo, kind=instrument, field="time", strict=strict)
12:44
